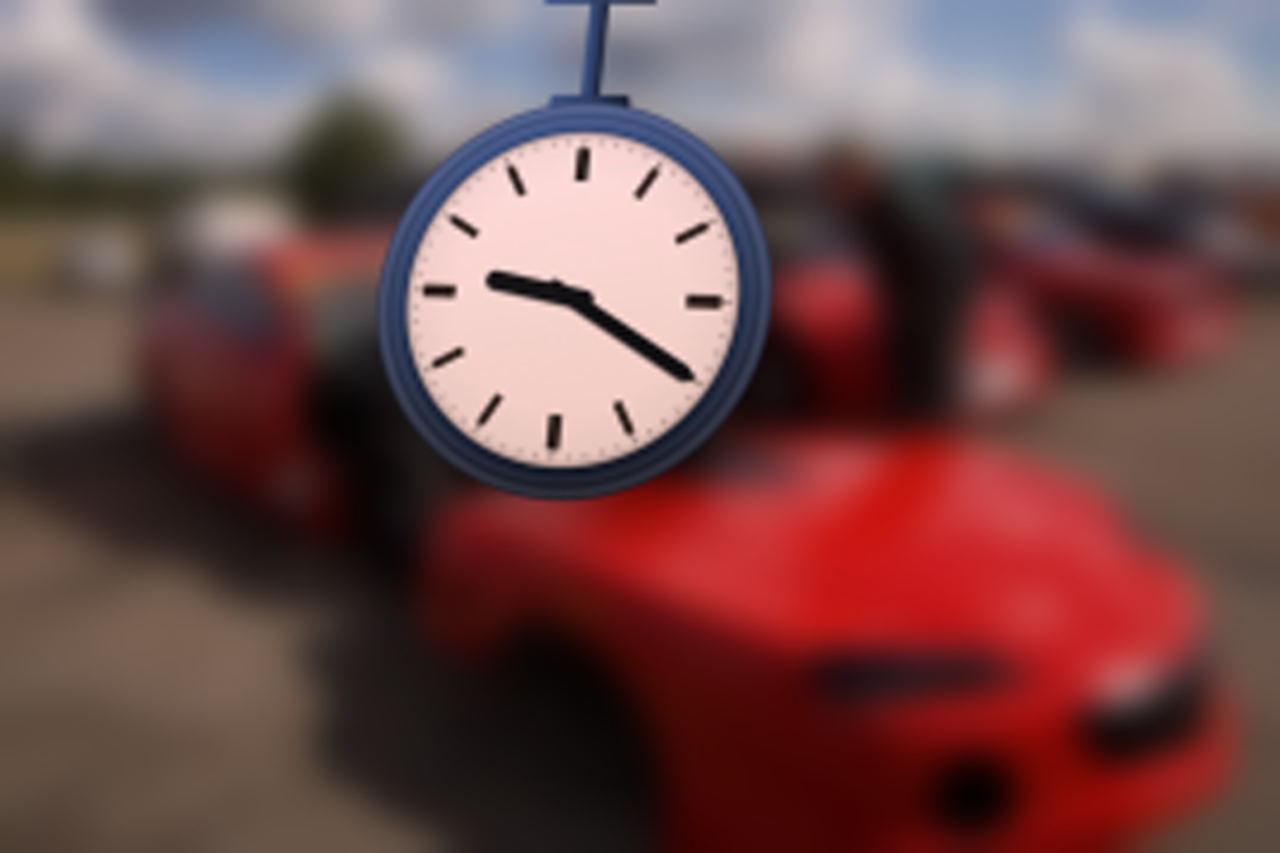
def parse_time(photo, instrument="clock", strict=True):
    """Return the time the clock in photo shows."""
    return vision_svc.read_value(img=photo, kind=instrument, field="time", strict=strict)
9:20
